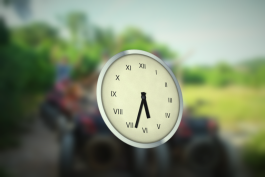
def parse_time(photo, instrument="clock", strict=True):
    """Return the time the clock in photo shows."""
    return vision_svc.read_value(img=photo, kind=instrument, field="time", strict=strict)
5:33
